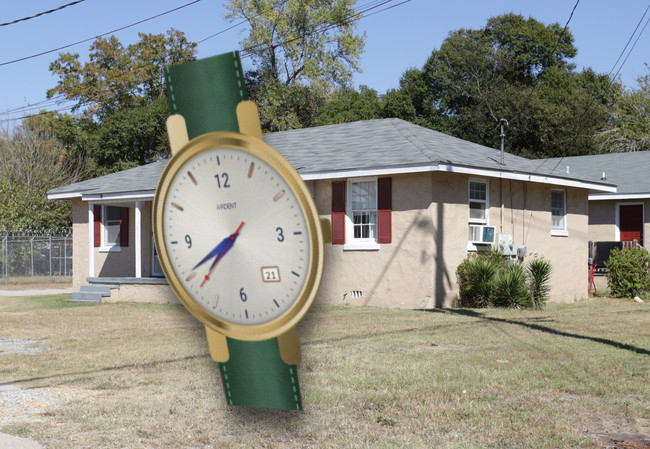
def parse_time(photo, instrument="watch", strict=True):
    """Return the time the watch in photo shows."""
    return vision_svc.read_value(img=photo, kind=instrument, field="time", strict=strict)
7:40:38
